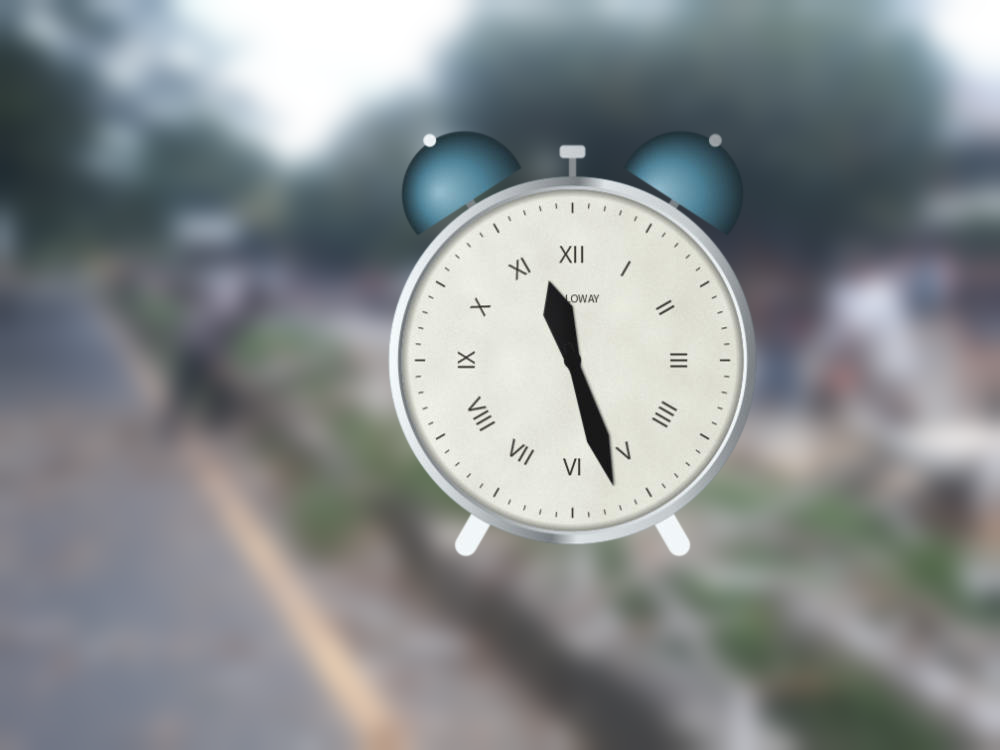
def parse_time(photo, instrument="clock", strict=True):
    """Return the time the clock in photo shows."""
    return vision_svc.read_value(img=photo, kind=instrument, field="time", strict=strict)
11:27
